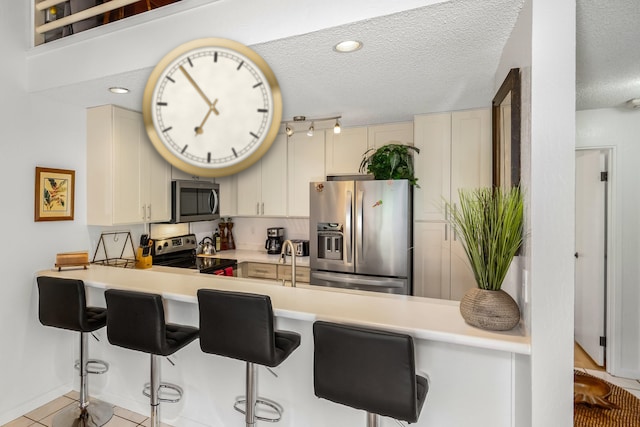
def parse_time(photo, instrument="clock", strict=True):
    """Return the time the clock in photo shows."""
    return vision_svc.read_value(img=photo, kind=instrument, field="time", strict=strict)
6:53
